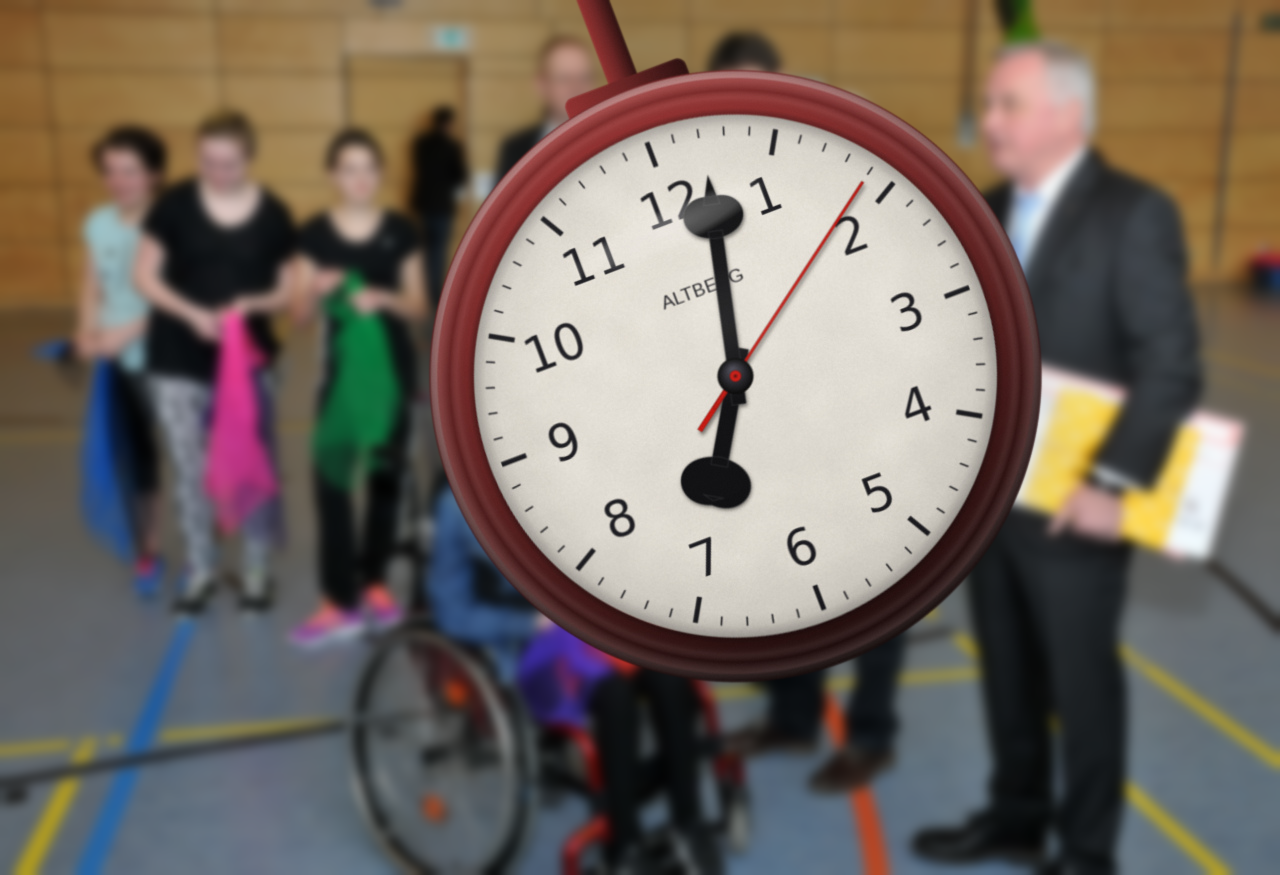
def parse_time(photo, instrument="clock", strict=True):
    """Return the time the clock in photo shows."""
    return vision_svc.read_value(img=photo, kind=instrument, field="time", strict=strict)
7:02:09
